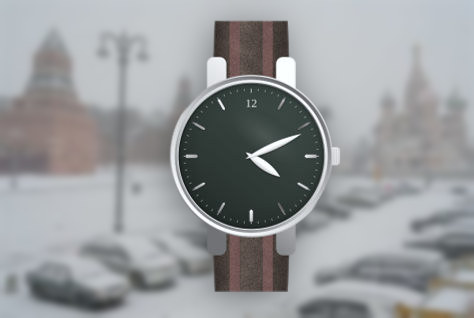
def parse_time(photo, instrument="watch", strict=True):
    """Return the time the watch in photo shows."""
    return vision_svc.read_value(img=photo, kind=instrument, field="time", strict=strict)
4:11
